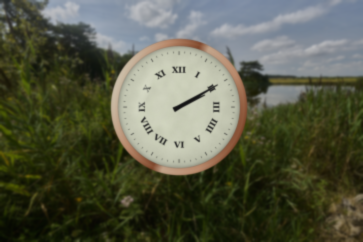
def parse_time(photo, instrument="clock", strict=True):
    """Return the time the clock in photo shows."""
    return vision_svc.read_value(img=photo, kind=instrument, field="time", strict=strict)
2:10
